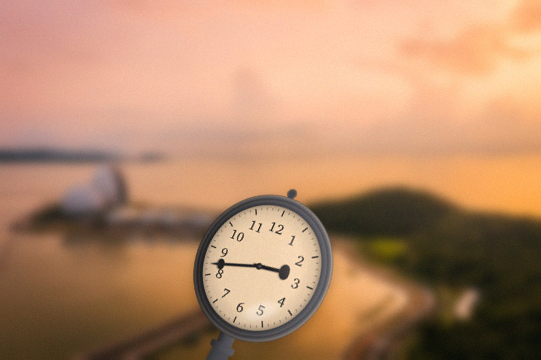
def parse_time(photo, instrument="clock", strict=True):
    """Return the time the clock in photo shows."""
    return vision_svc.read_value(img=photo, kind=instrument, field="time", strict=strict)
2:42
